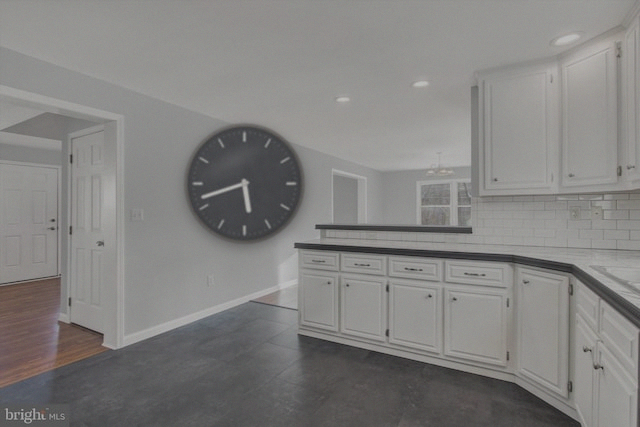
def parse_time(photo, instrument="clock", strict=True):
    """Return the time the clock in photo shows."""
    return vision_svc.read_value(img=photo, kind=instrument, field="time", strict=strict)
5:42
